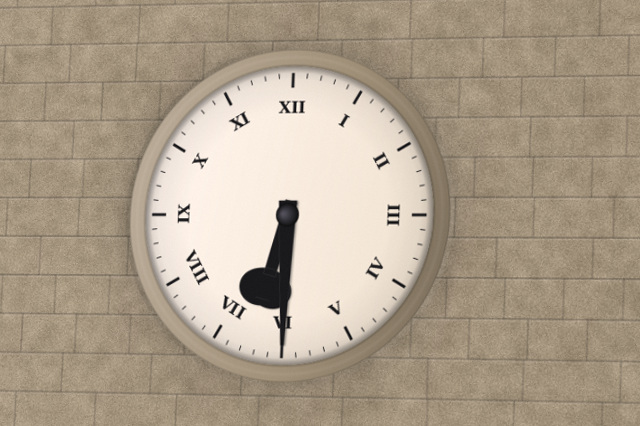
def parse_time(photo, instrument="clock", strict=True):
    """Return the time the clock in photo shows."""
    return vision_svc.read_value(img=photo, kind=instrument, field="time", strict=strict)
6:30
